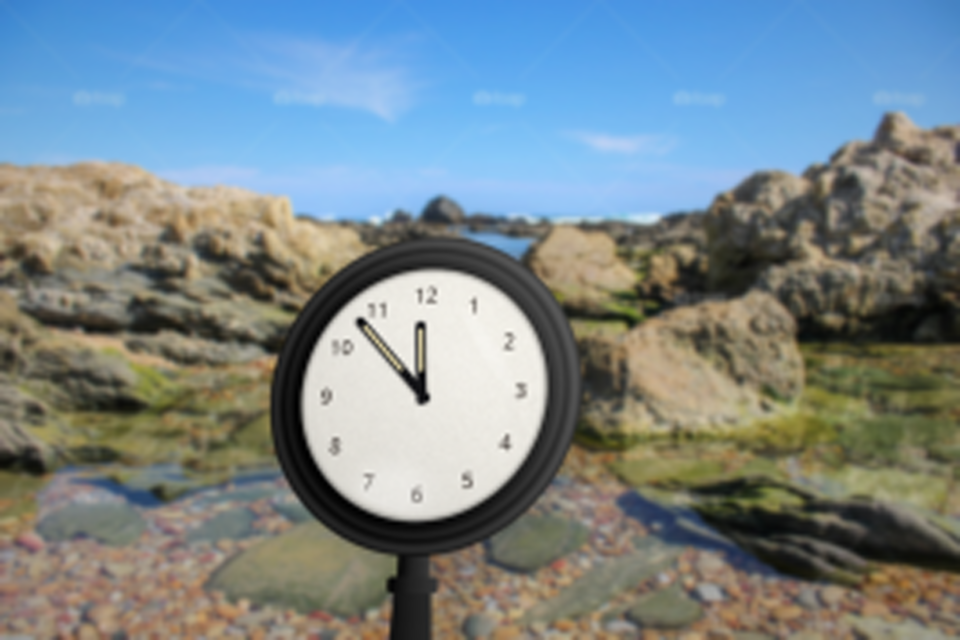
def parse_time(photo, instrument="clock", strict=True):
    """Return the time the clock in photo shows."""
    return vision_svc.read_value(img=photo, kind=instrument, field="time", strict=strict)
11:53
